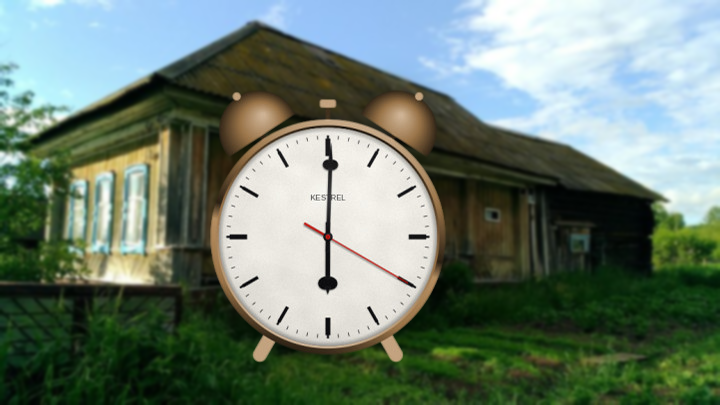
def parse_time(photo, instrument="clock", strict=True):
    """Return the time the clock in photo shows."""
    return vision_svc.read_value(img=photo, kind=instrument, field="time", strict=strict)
6:00:20
